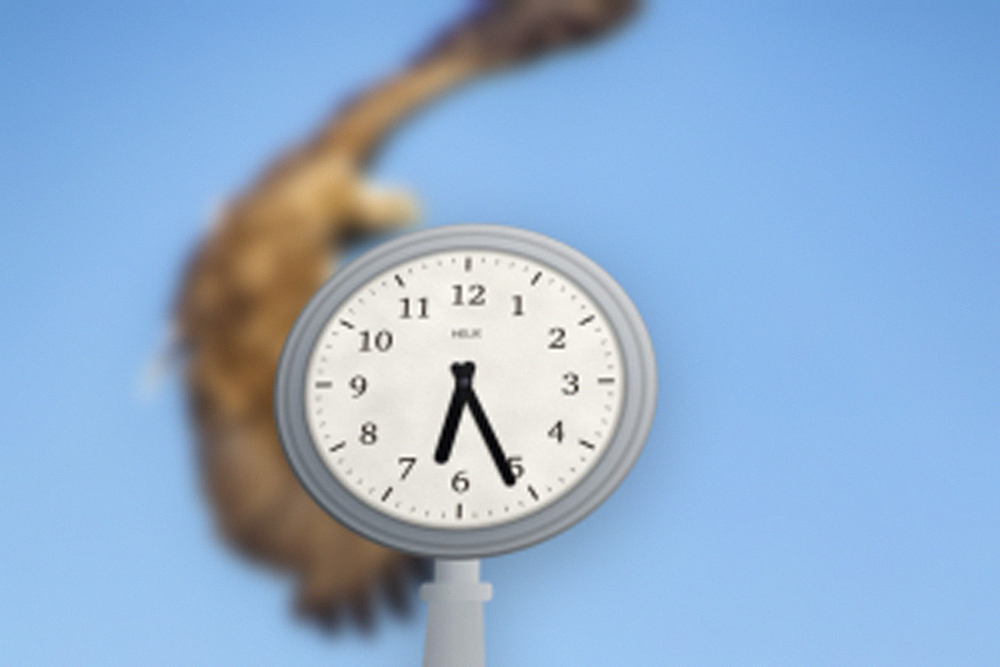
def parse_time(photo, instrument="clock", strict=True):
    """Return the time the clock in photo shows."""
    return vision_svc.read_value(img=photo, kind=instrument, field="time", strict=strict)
6:26
